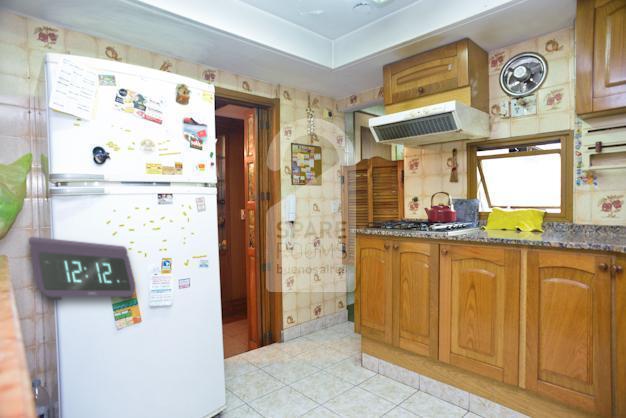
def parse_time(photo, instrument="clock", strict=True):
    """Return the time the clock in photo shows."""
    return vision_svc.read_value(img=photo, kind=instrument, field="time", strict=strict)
12:12
